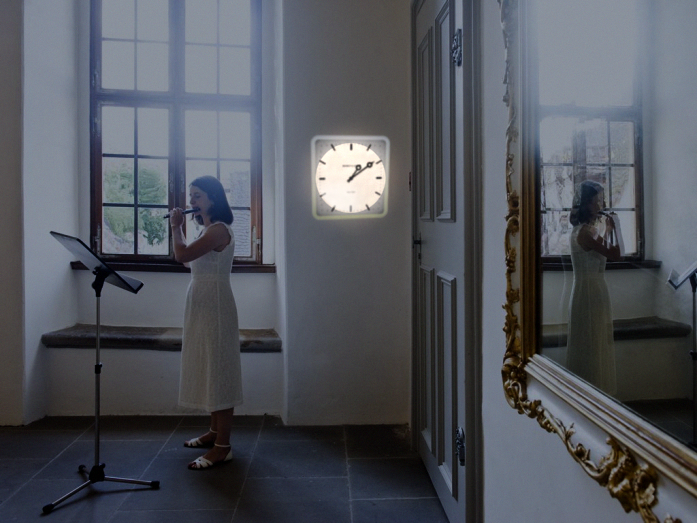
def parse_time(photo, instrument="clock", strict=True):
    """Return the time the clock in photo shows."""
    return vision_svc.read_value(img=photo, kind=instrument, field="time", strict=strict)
1:09
